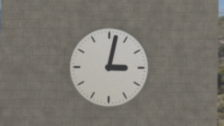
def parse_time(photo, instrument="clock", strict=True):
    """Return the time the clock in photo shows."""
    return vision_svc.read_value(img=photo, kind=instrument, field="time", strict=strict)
3:02
